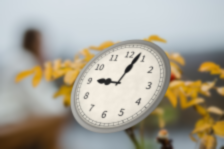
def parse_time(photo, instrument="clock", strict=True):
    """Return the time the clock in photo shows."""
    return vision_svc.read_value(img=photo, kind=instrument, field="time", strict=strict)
9:03
